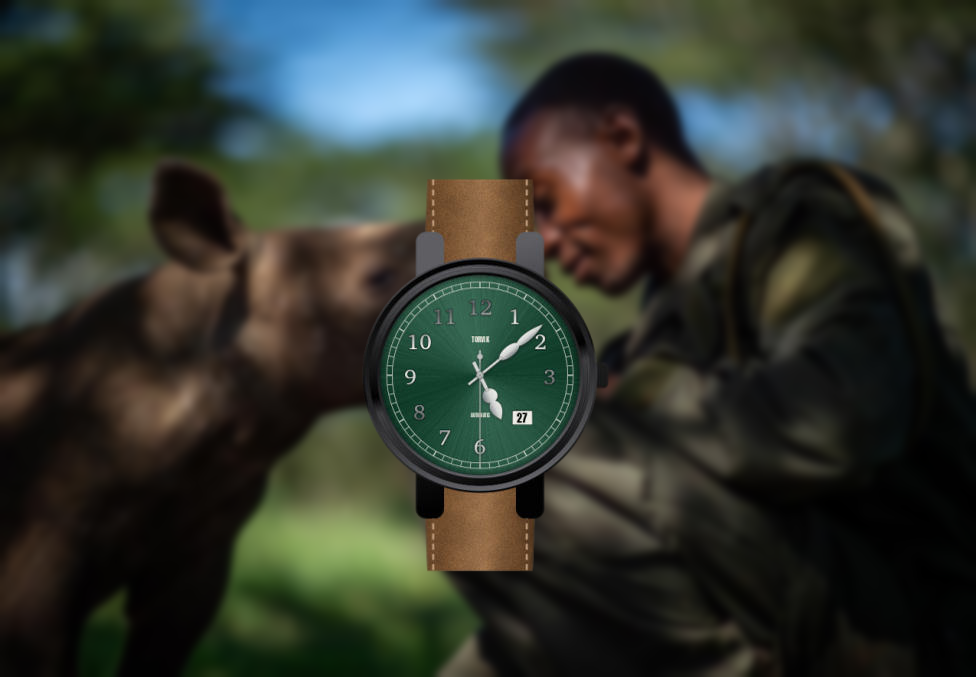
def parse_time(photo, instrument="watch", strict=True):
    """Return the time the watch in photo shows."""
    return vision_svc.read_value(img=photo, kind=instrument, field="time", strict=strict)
5:08:30
